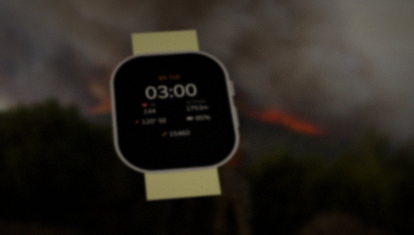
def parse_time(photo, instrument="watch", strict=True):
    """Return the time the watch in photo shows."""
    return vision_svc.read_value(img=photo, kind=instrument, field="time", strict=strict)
3:00
